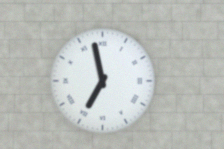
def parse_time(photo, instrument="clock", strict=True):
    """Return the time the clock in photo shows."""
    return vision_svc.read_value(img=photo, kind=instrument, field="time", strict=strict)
6:58
